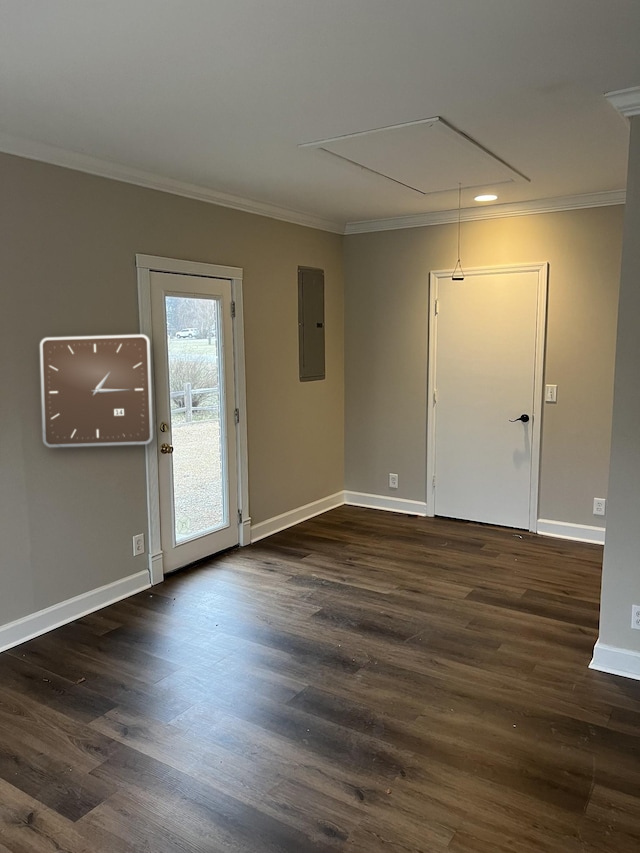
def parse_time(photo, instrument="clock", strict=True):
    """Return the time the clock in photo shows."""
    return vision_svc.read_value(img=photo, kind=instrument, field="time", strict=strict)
1:15
